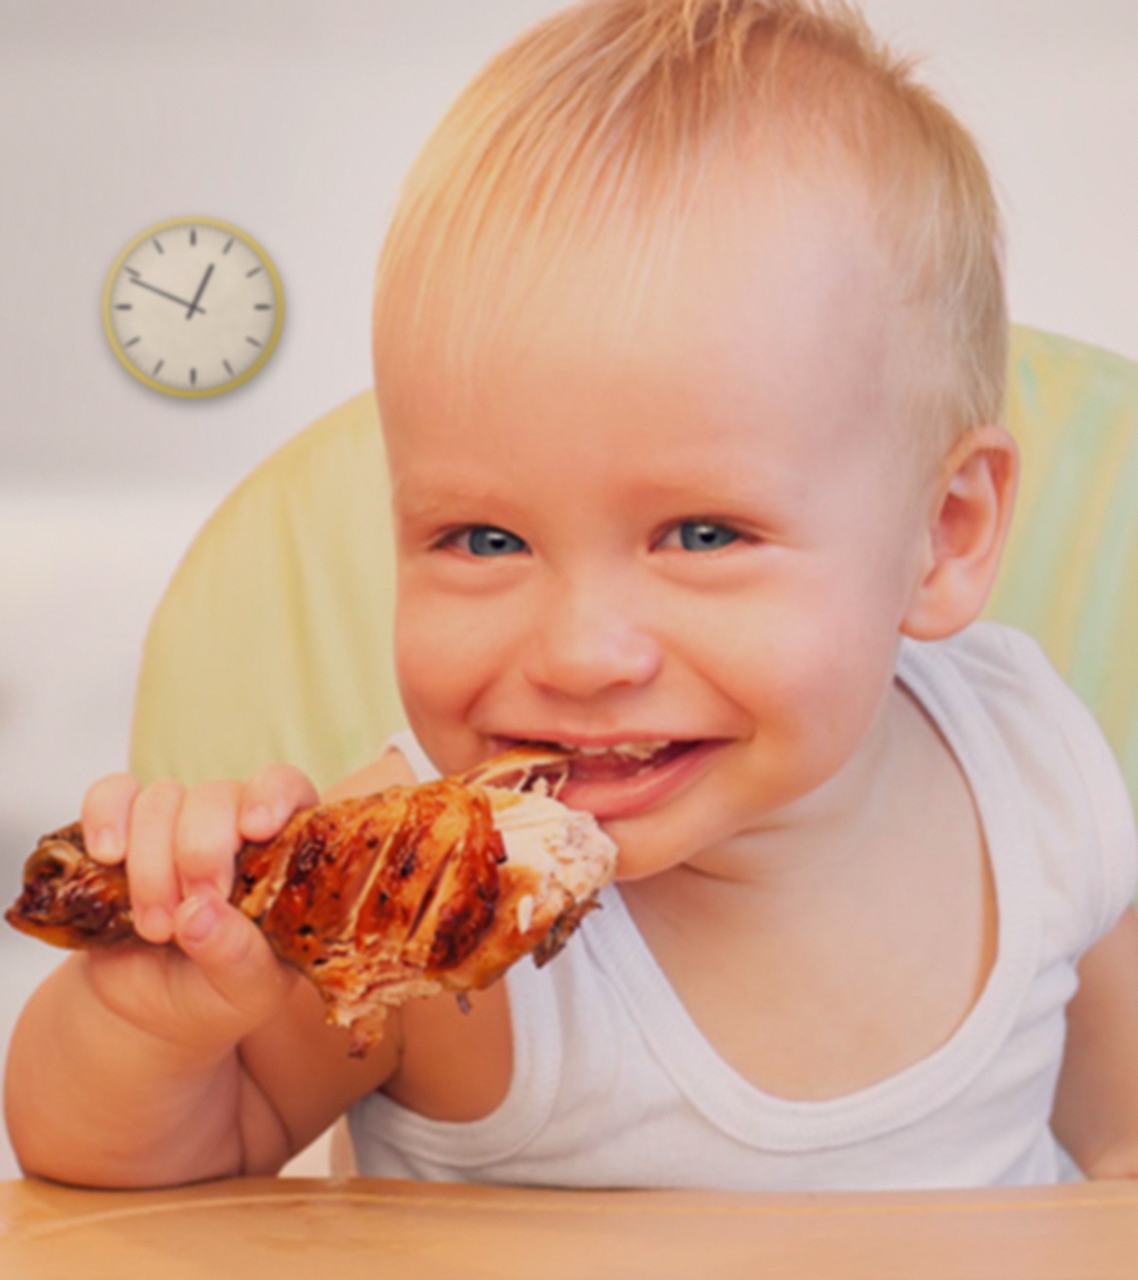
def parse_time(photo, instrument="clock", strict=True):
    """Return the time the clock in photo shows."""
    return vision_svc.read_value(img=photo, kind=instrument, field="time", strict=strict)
12:49
